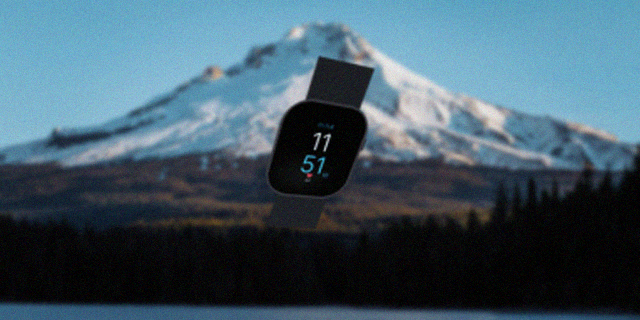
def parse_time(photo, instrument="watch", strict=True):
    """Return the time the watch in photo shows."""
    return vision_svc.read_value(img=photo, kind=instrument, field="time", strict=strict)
11:51
